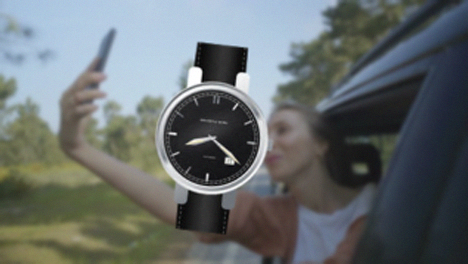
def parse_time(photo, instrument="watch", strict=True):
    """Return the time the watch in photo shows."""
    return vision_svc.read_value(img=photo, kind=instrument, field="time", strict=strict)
8:21
